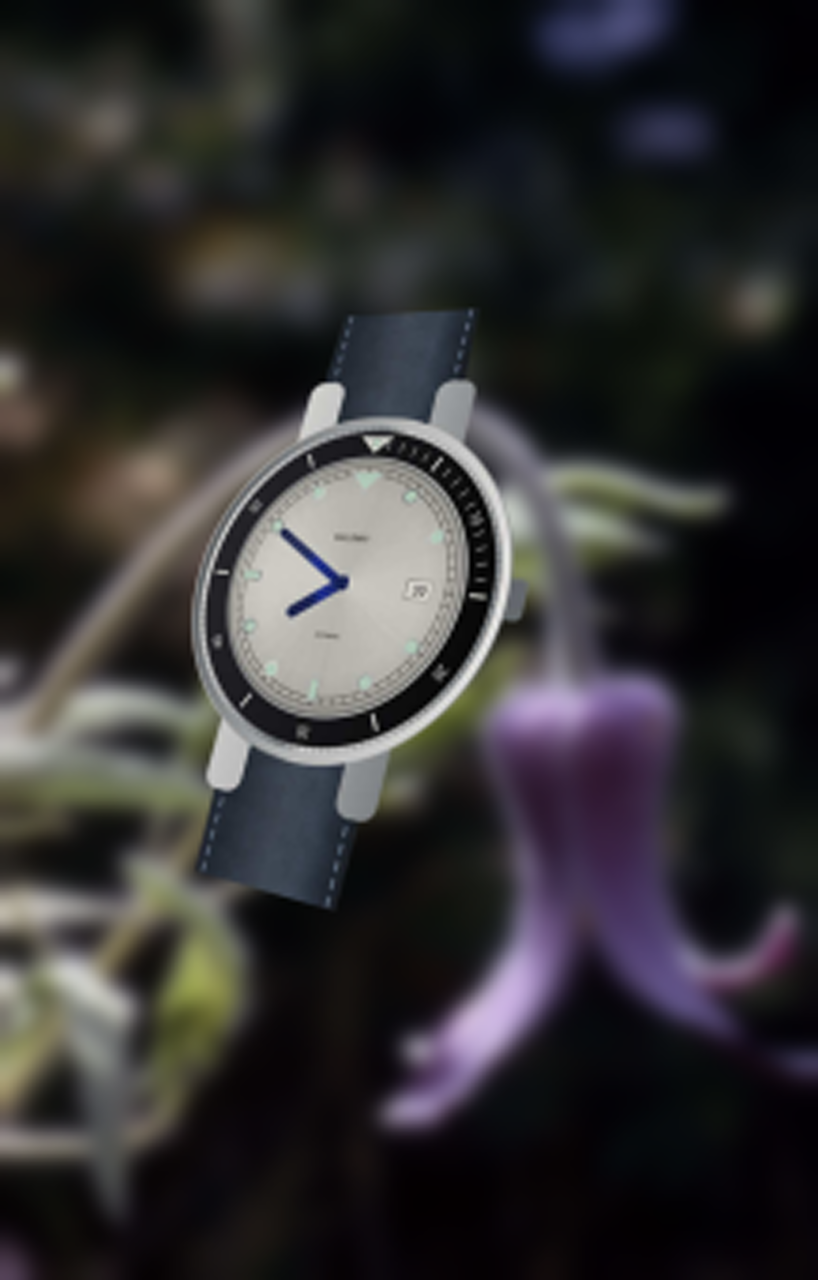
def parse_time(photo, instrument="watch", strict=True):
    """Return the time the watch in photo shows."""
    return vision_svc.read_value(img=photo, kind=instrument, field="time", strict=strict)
7:50
